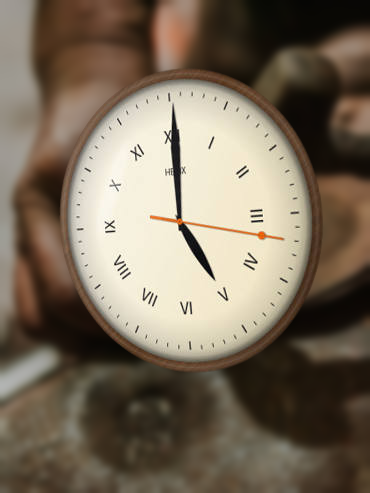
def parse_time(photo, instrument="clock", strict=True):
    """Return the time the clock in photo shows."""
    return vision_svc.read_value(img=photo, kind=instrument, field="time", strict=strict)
5:00:17
